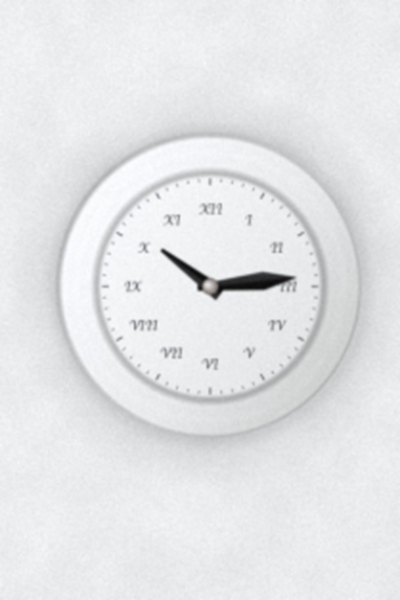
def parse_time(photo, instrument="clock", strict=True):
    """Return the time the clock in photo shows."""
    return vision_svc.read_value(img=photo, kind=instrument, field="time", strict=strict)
10:14
